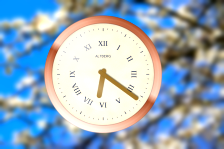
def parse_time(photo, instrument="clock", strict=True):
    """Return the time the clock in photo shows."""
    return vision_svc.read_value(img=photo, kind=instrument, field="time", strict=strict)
6:21
